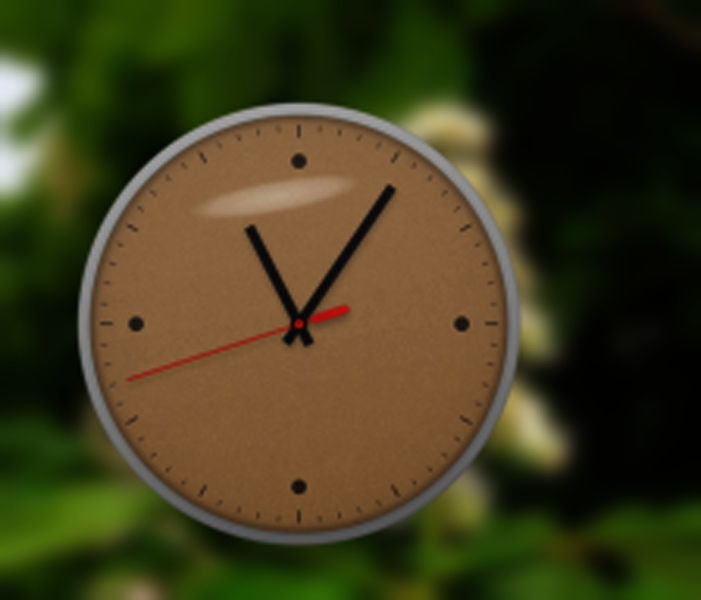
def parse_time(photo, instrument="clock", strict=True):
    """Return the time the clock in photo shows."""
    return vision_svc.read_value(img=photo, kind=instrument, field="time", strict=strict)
11:05:42
